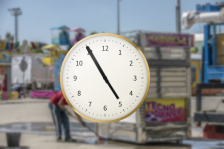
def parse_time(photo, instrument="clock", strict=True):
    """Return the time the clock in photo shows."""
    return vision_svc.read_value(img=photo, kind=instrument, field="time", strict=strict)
4:55
